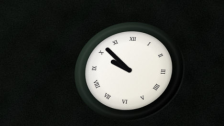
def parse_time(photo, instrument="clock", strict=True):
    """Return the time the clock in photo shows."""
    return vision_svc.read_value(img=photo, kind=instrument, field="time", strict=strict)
9:52
